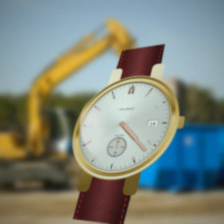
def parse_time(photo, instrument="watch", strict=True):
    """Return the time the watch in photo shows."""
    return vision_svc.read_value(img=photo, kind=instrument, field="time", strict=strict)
4:22
